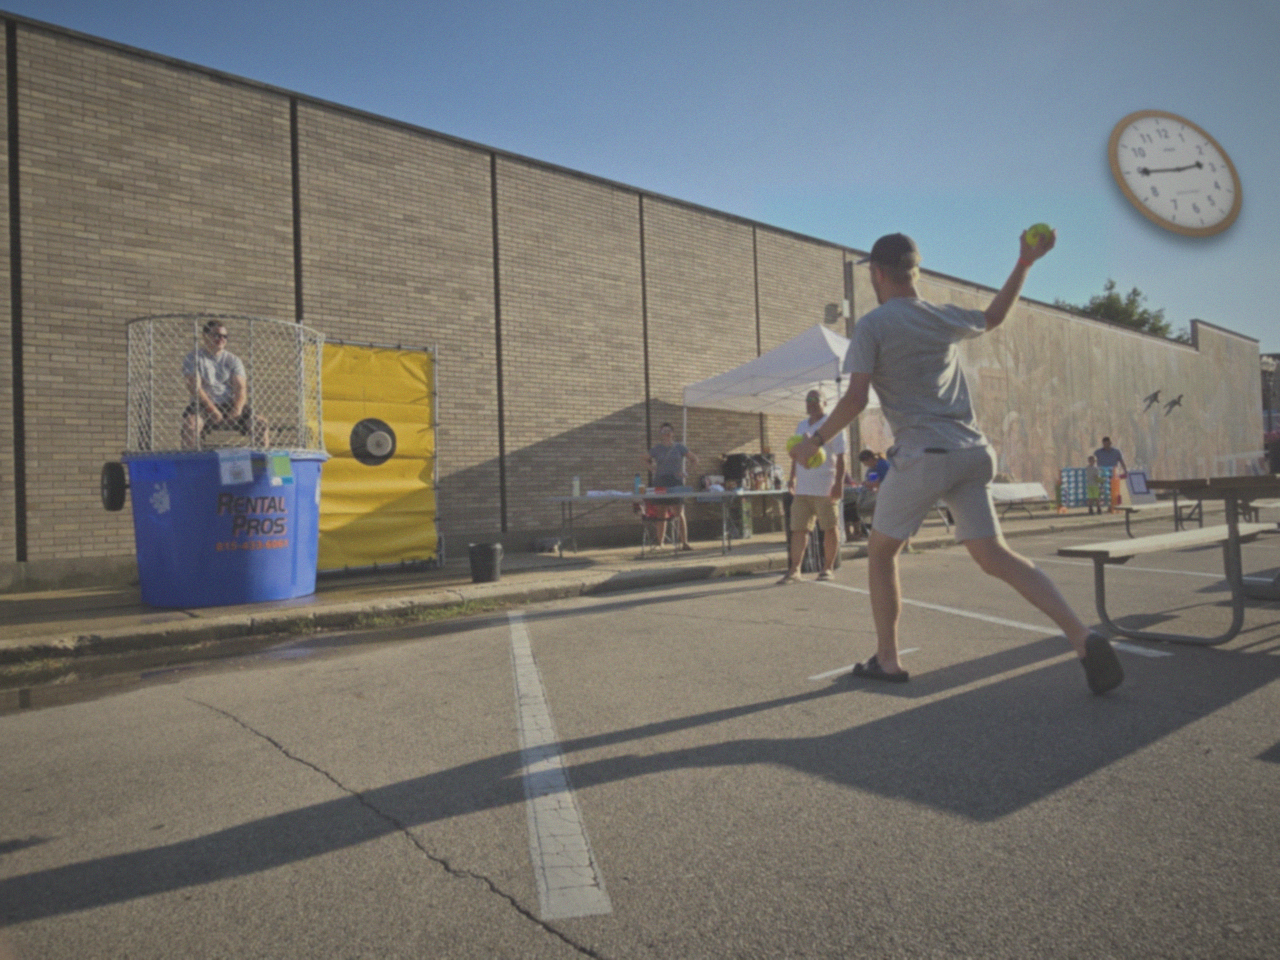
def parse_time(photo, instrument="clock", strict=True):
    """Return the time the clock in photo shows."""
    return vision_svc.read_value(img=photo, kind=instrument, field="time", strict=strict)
2:45
